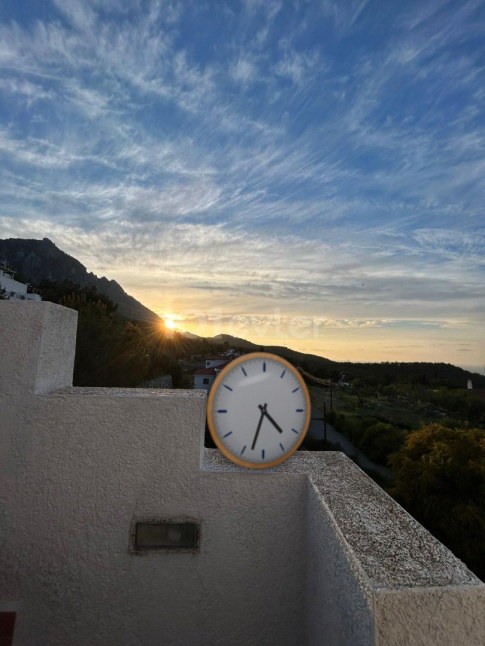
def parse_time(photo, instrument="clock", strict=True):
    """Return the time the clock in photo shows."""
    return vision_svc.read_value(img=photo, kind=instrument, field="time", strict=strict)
4:33
